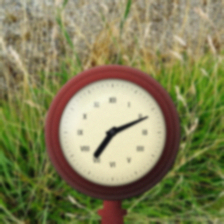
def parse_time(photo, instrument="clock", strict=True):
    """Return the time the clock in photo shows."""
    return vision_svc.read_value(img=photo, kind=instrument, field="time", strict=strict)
7:11
